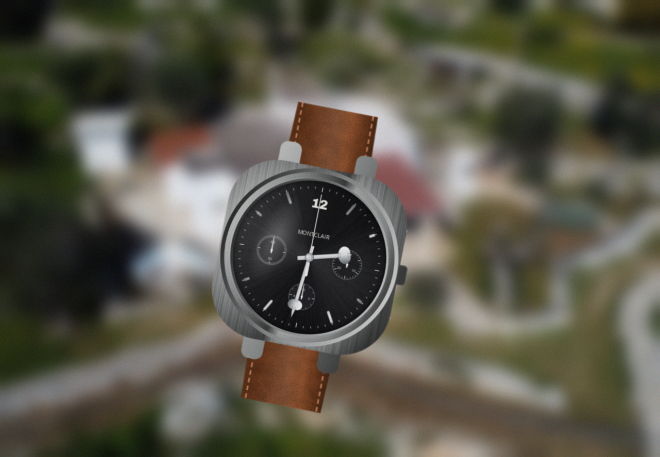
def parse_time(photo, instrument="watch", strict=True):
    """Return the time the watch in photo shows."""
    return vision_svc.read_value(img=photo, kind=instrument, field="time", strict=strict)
2:31
